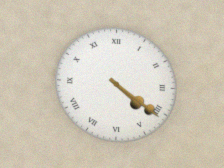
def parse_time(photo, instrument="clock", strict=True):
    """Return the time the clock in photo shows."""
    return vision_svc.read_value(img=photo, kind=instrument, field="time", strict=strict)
4:21
